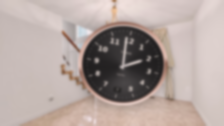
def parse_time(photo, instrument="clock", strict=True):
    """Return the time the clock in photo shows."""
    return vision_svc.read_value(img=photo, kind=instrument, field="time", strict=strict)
1:59
